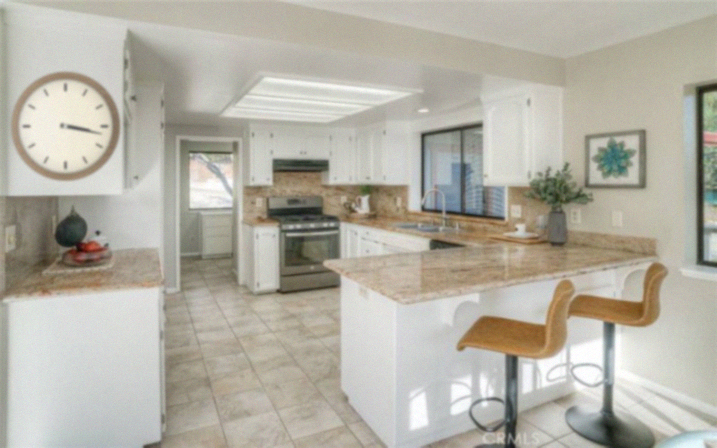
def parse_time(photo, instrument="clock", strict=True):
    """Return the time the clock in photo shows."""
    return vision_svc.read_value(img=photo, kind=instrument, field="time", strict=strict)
3:17
